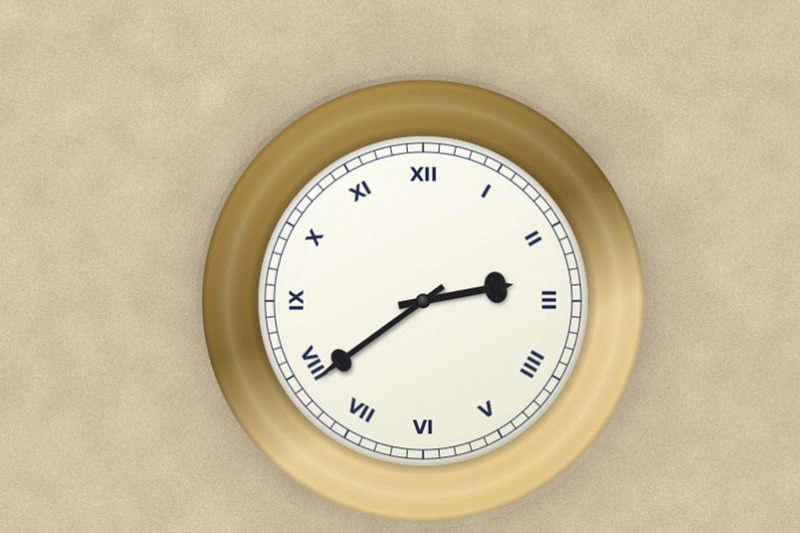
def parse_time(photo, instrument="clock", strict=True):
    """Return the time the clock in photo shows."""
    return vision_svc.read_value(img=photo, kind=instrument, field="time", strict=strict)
2:39
